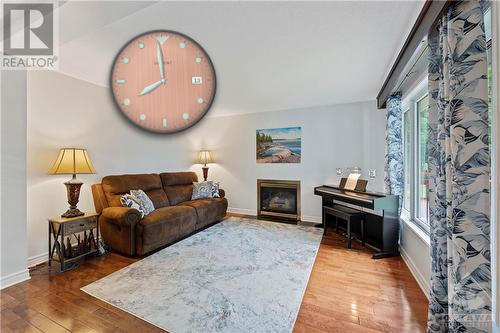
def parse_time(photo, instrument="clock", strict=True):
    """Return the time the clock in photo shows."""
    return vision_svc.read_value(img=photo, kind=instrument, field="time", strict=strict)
7:59
